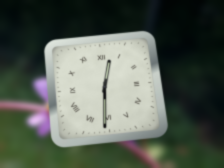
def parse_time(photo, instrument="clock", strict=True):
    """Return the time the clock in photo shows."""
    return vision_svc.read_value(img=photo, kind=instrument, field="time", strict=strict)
12:31
